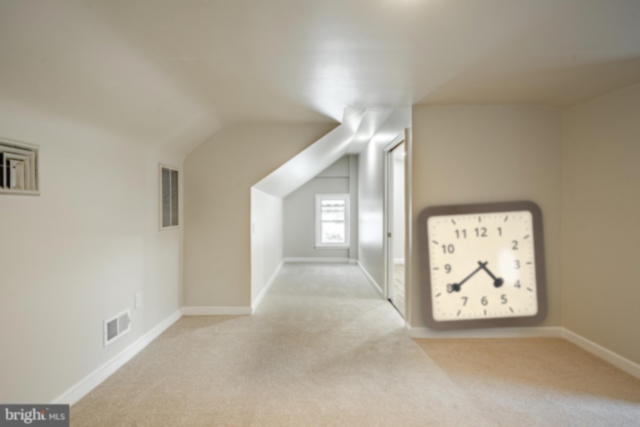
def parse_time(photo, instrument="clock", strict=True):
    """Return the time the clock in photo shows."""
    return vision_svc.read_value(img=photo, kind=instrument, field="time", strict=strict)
4:39
